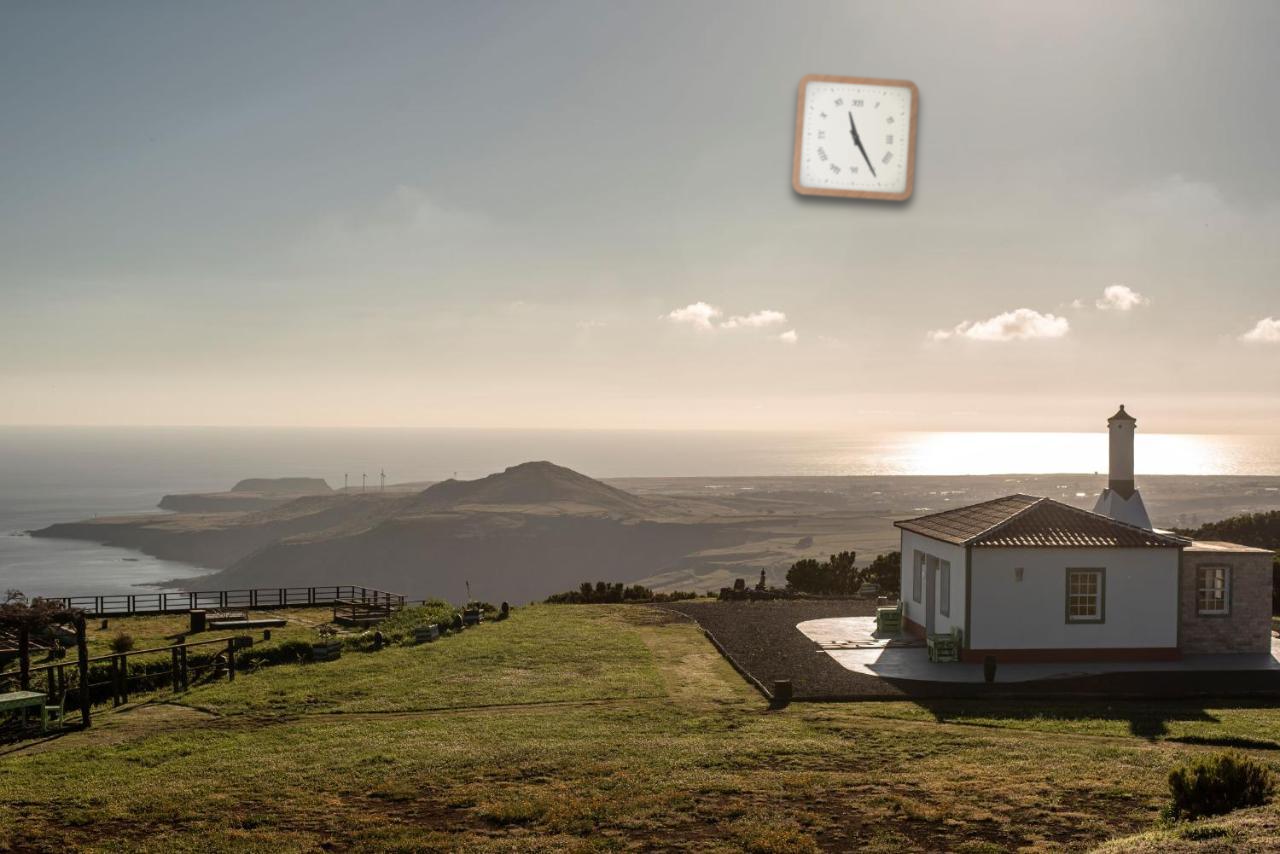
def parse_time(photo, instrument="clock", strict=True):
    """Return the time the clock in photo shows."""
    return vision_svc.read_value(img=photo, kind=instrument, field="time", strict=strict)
11:25
